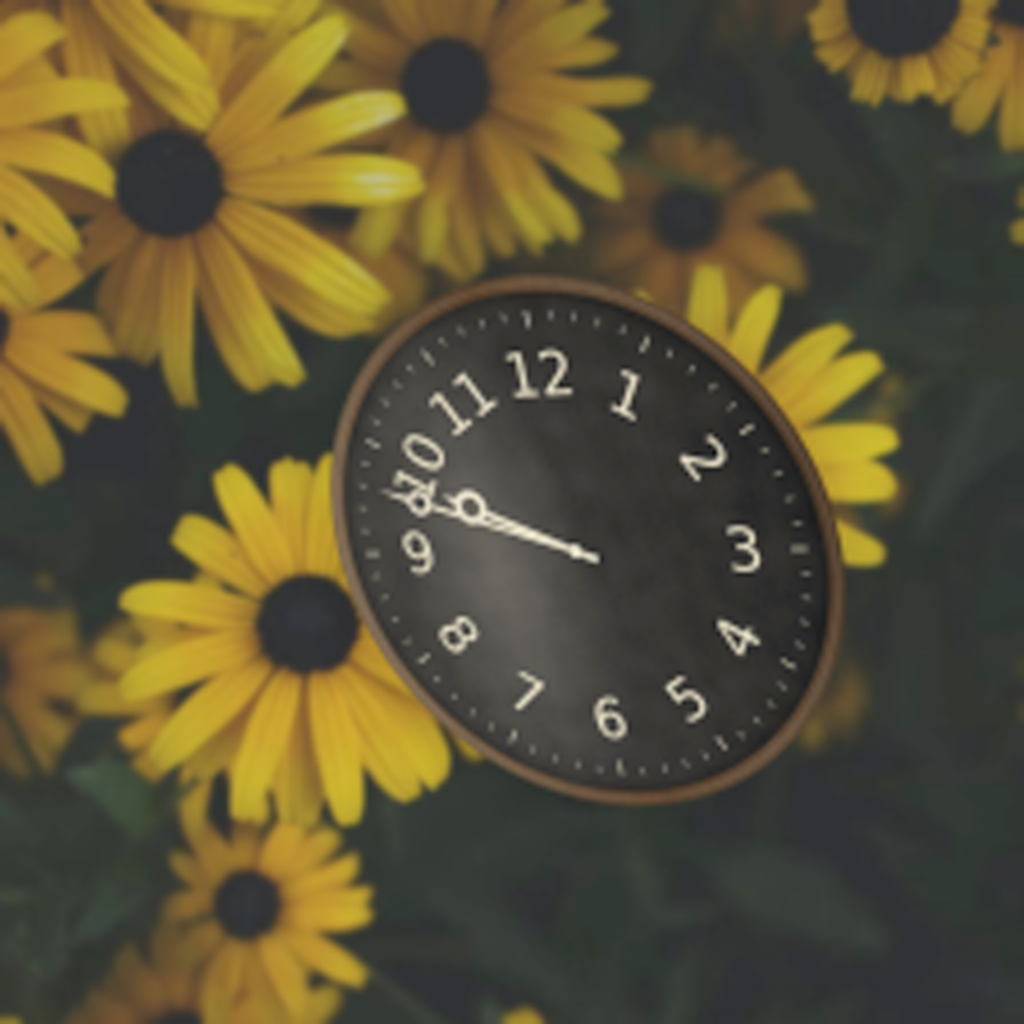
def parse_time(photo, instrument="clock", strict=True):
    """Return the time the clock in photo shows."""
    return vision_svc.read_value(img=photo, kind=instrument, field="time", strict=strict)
9:48
